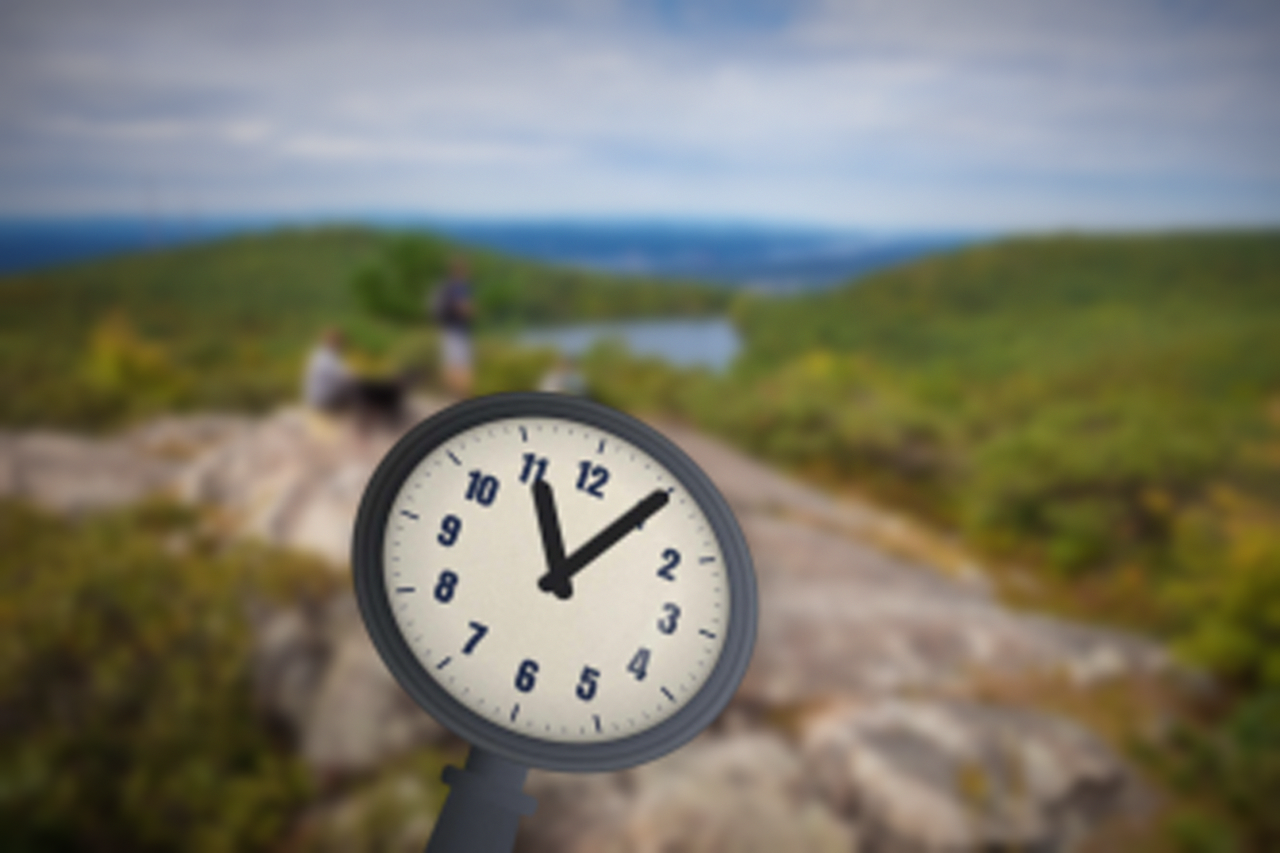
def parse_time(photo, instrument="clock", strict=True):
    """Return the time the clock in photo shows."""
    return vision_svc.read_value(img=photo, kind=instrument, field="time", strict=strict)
11:05
